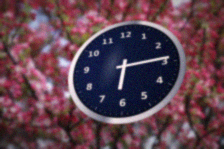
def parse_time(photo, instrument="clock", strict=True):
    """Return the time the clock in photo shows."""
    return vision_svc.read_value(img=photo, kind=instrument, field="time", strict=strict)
6:14
